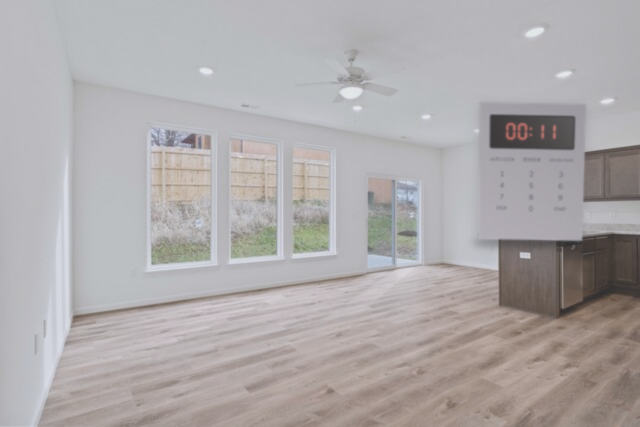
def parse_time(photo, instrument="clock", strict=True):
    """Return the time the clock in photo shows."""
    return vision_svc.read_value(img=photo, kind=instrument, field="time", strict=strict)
0:11
